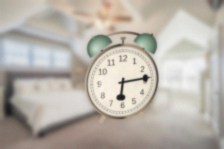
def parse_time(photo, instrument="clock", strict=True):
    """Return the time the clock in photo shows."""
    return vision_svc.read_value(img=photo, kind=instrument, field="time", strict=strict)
6:14
